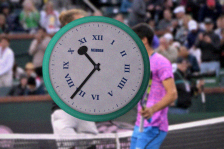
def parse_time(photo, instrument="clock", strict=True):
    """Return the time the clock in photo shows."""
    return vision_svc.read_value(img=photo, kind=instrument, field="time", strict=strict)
10:36
